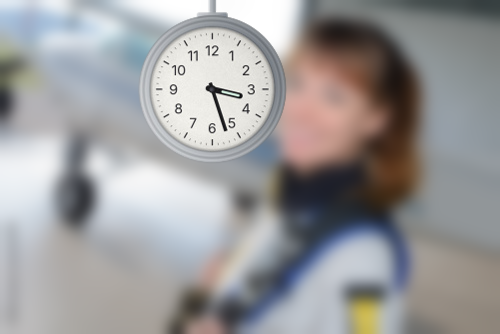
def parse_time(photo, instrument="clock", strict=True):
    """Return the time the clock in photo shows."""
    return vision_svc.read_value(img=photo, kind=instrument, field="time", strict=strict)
3:27
